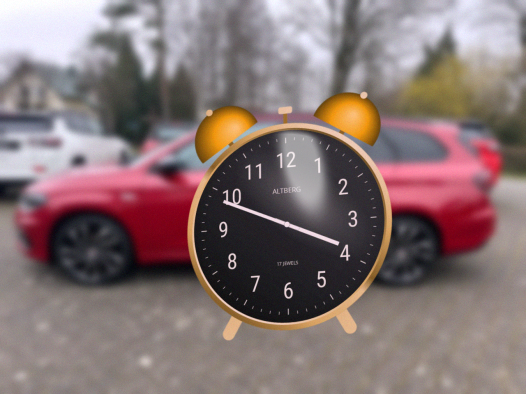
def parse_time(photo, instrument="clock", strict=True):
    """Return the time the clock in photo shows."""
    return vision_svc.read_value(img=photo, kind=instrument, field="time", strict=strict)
3:49
